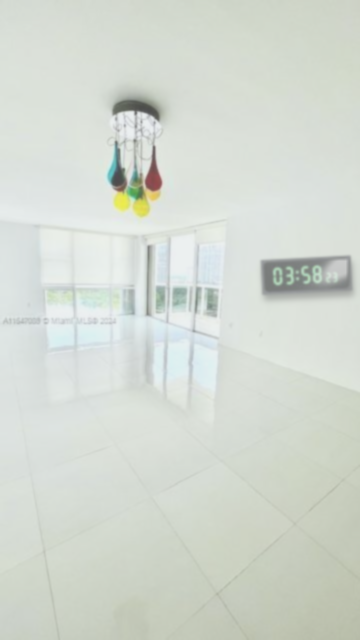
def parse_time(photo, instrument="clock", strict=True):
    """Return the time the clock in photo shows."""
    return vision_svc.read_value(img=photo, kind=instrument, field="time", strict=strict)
3:58
